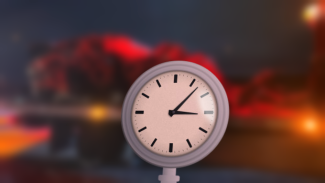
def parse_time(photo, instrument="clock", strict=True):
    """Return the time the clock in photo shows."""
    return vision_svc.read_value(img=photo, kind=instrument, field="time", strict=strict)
3:07
